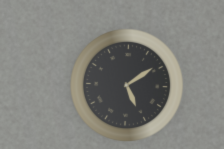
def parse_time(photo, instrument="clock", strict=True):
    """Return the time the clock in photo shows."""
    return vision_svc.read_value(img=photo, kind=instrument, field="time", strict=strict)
5:09
